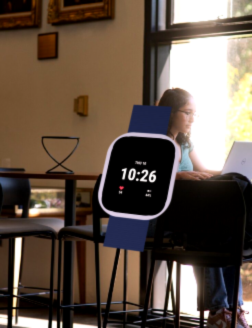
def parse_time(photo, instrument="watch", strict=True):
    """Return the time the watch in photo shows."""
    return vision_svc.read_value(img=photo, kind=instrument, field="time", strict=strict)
10:26
